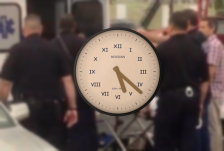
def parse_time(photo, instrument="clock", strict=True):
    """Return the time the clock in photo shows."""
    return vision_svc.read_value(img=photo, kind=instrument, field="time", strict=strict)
5:22
